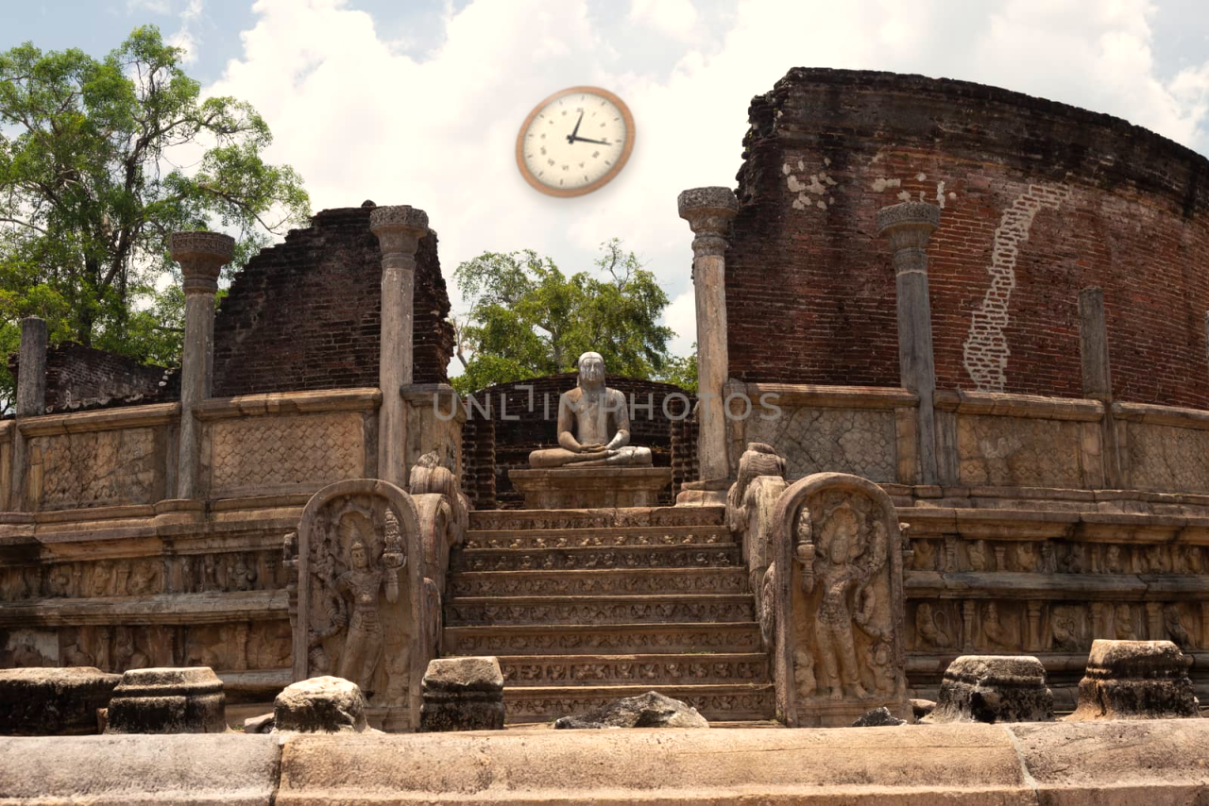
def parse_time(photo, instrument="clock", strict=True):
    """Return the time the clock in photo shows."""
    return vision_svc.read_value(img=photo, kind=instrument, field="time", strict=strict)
12:16
